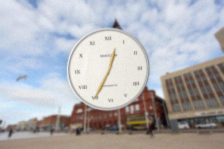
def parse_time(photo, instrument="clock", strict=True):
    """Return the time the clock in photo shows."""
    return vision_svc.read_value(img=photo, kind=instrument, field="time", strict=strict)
12:35
